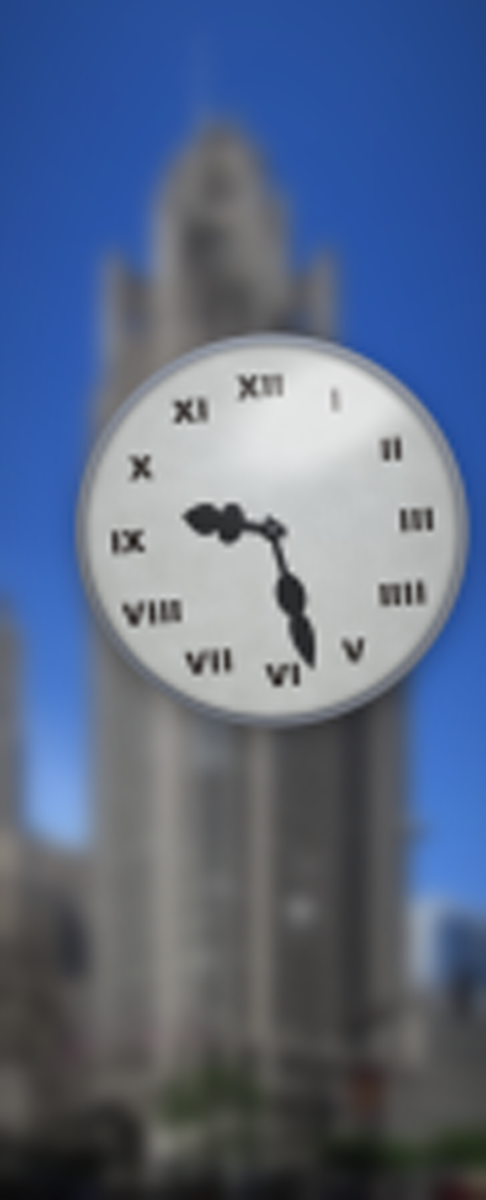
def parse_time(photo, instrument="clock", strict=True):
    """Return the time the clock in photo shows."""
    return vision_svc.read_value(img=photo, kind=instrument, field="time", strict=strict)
9:28
